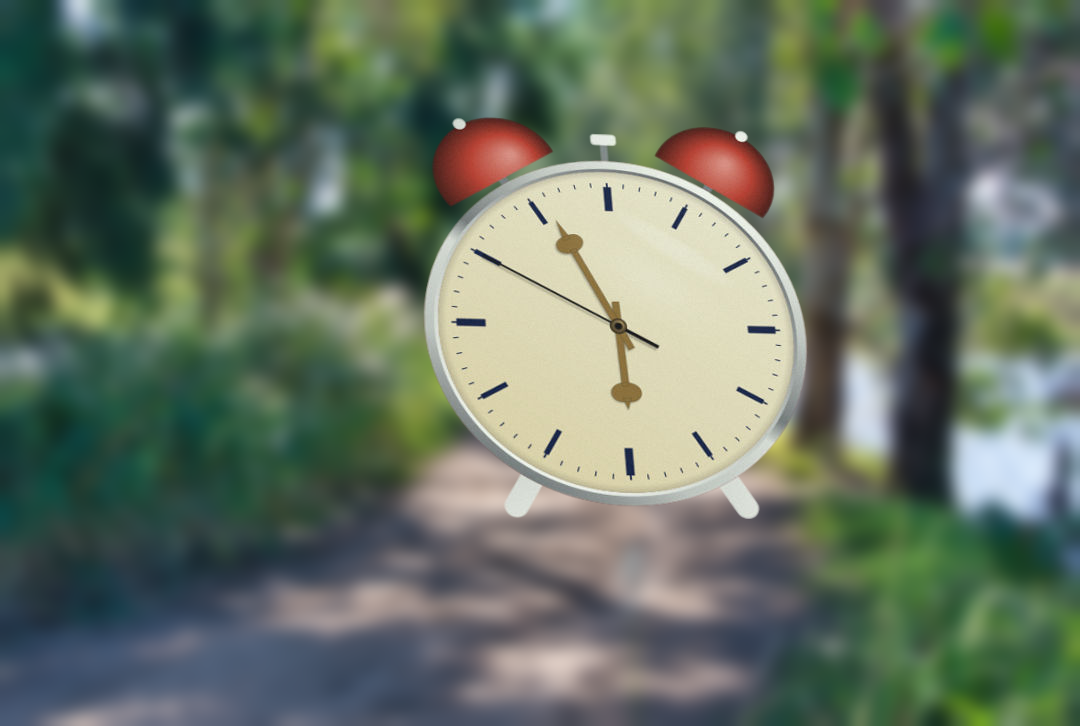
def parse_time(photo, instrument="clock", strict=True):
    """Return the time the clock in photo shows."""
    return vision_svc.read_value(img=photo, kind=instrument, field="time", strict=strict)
5:55:50
